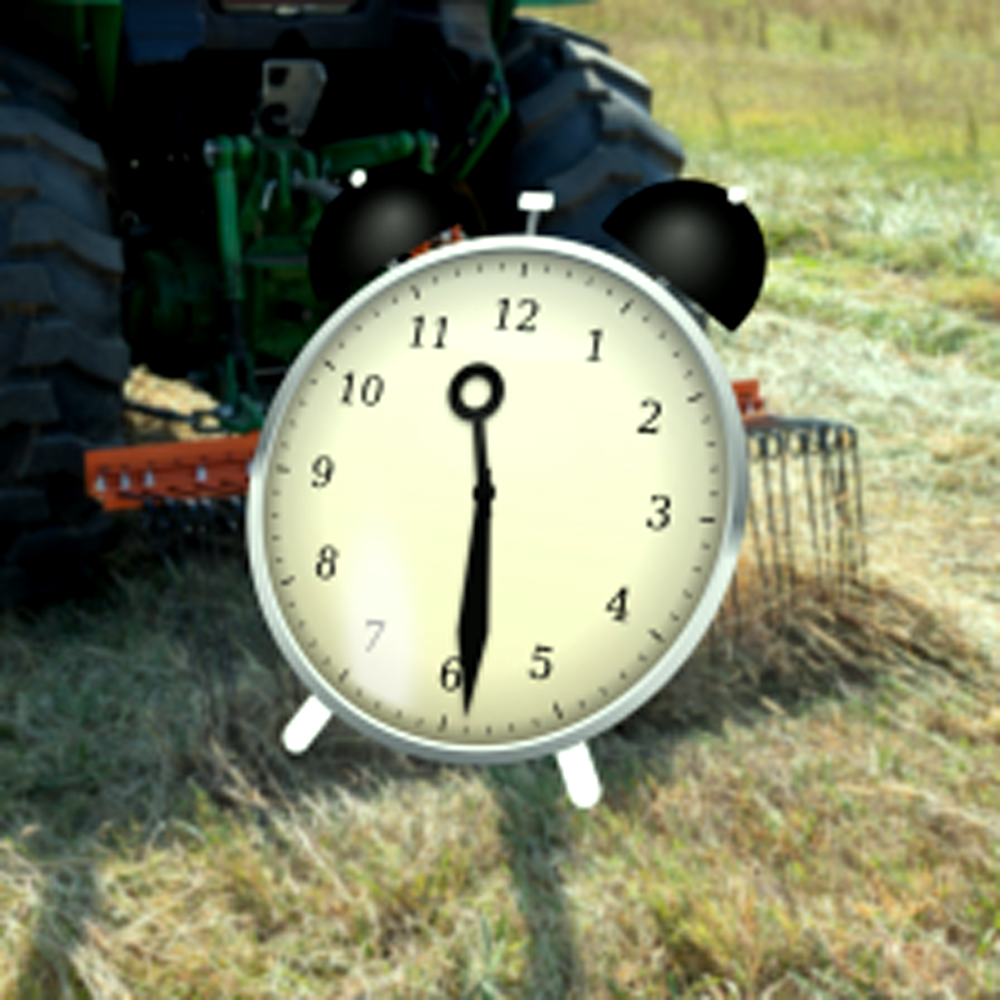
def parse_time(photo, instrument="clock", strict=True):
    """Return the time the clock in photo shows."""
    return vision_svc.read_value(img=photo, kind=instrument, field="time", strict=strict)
11:29
